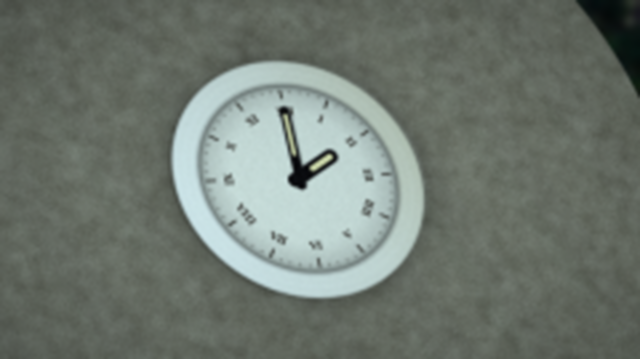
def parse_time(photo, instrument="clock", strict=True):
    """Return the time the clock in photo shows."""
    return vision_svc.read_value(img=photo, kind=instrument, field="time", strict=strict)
2:00
